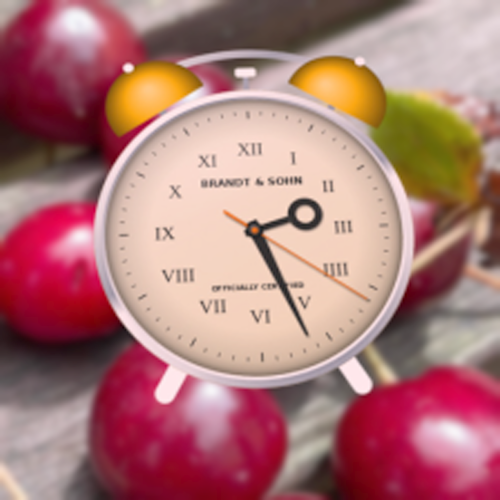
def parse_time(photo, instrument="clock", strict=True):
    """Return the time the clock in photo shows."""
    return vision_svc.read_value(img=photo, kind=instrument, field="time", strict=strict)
2:26:21
